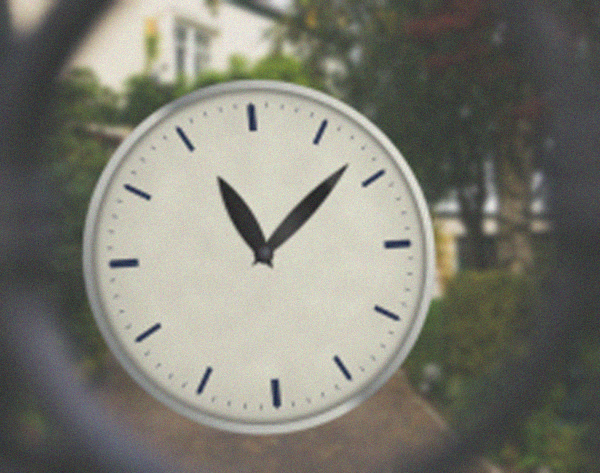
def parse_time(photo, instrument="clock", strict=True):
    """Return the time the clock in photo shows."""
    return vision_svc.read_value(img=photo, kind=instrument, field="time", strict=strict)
11:08
